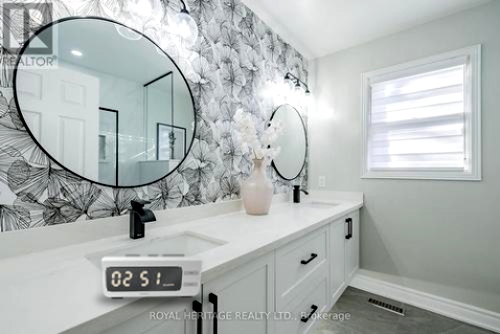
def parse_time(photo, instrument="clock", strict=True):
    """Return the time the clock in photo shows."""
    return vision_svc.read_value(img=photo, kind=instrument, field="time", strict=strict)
2:51
